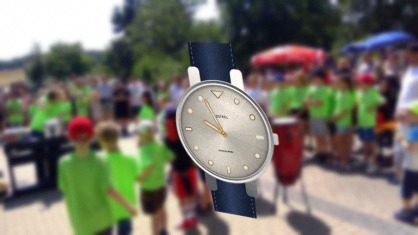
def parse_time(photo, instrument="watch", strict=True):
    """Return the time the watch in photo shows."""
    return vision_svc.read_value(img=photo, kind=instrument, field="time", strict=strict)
9:56
